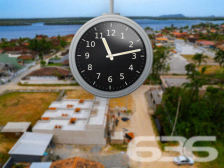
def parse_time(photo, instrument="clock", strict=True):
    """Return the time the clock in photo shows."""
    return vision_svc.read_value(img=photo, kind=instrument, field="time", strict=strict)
11:13
